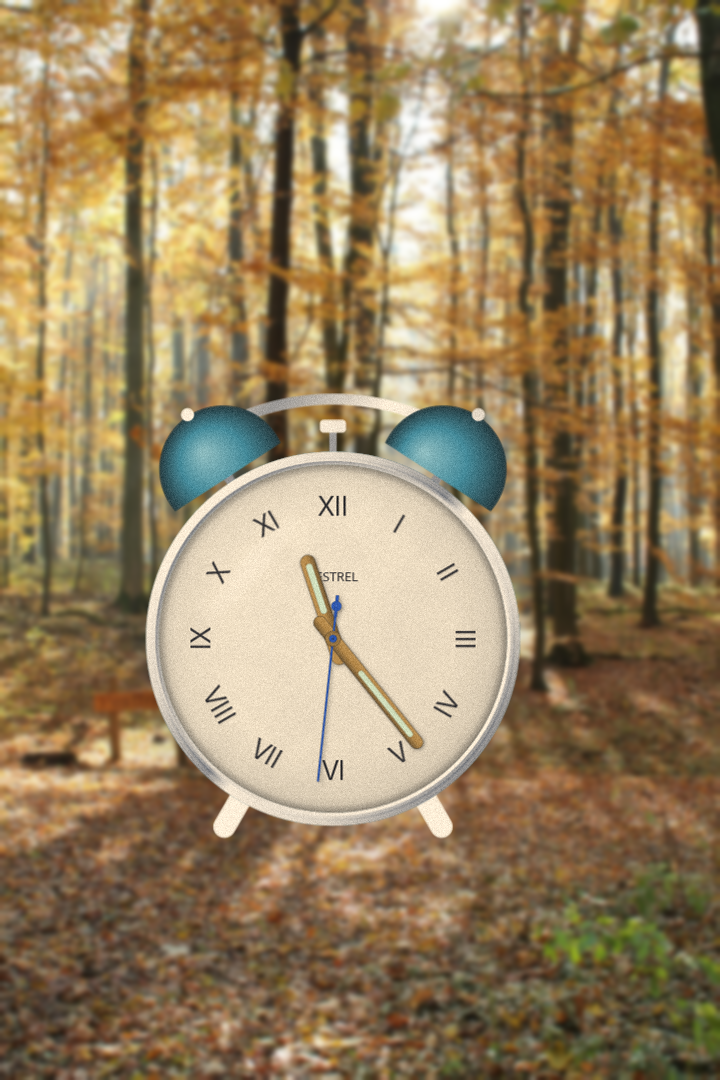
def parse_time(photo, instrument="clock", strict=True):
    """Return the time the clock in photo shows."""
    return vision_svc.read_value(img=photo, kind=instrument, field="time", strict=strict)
11:23:31
